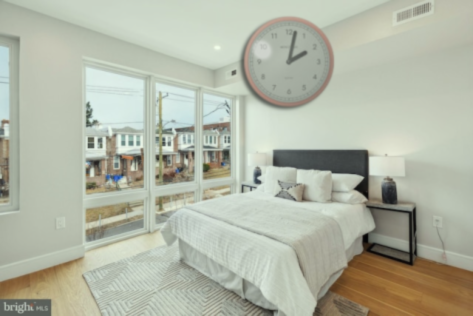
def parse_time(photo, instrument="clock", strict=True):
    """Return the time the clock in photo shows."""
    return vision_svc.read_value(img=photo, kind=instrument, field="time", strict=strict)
2:02
